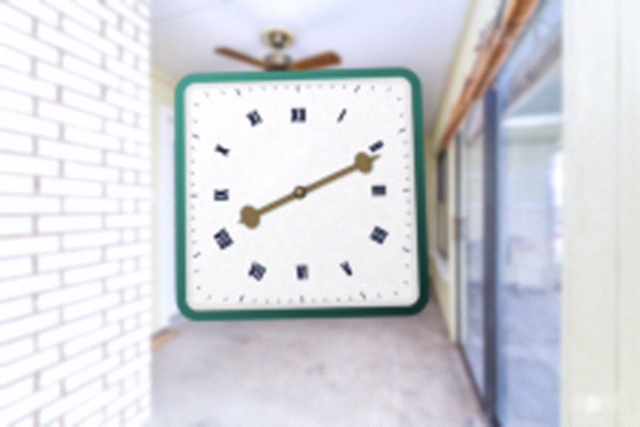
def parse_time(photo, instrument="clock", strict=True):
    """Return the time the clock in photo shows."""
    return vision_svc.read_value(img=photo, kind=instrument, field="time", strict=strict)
8:11
